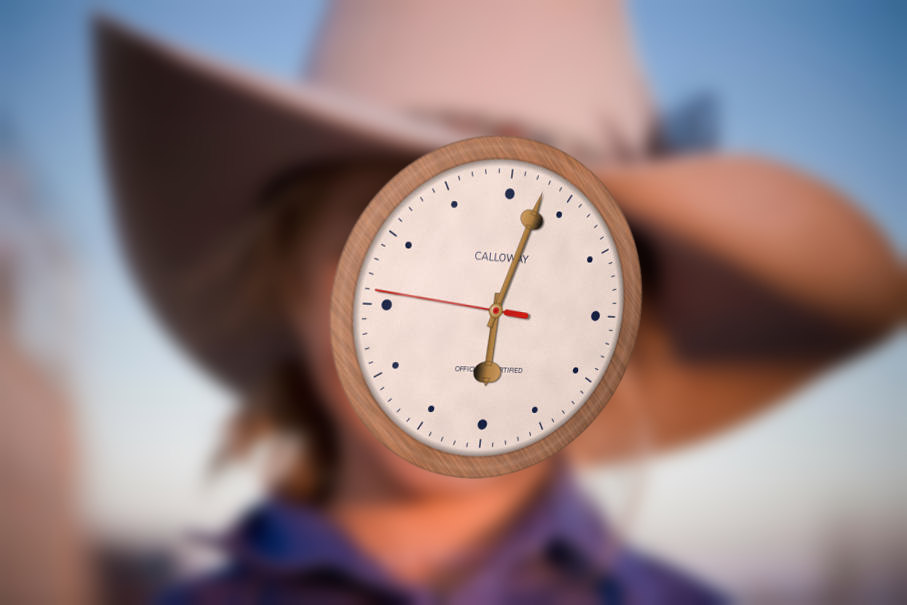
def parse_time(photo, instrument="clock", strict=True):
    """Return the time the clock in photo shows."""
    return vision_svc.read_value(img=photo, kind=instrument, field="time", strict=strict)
6:02:46
